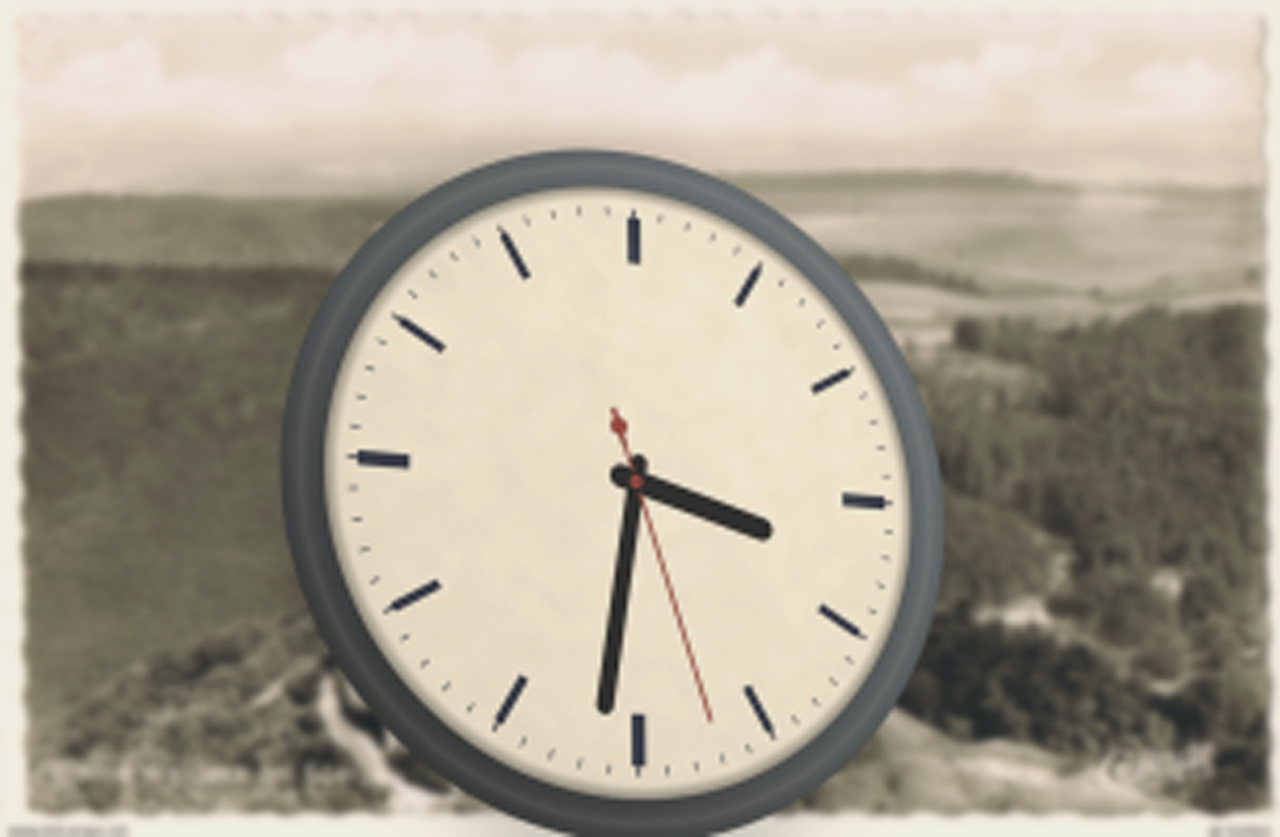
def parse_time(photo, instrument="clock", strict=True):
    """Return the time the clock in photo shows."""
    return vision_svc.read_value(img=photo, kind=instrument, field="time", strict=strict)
3:31:27
